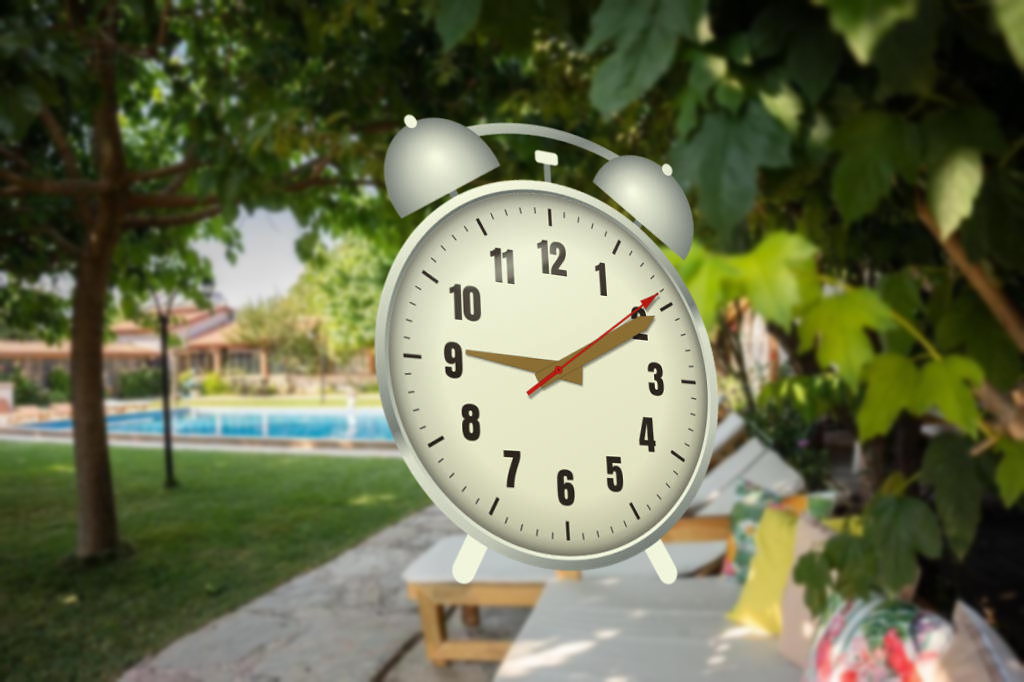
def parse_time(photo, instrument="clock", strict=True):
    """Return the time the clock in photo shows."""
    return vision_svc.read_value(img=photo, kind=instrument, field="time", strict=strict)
9:10:09
